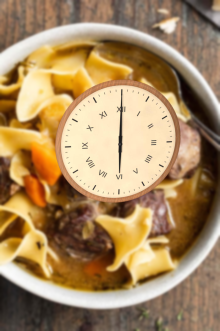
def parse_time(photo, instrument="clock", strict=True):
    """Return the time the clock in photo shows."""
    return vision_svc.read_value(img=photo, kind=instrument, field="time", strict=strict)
6:00
